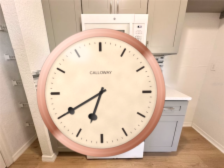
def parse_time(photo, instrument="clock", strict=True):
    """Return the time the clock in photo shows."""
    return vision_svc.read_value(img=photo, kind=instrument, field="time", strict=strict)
6:40
